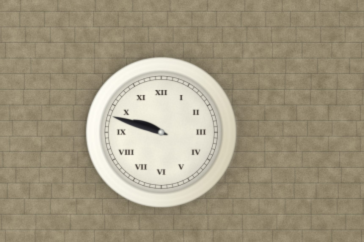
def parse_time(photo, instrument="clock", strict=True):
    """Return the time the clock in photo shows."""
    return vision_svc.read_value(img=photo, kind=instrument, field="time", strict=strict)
9:48
